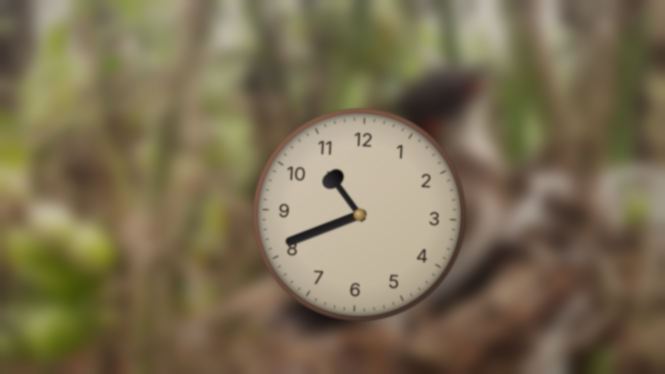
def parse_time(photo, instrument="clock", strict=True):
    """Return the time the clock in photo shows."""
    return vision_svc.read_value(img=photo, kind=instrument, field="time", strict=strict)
10:41
